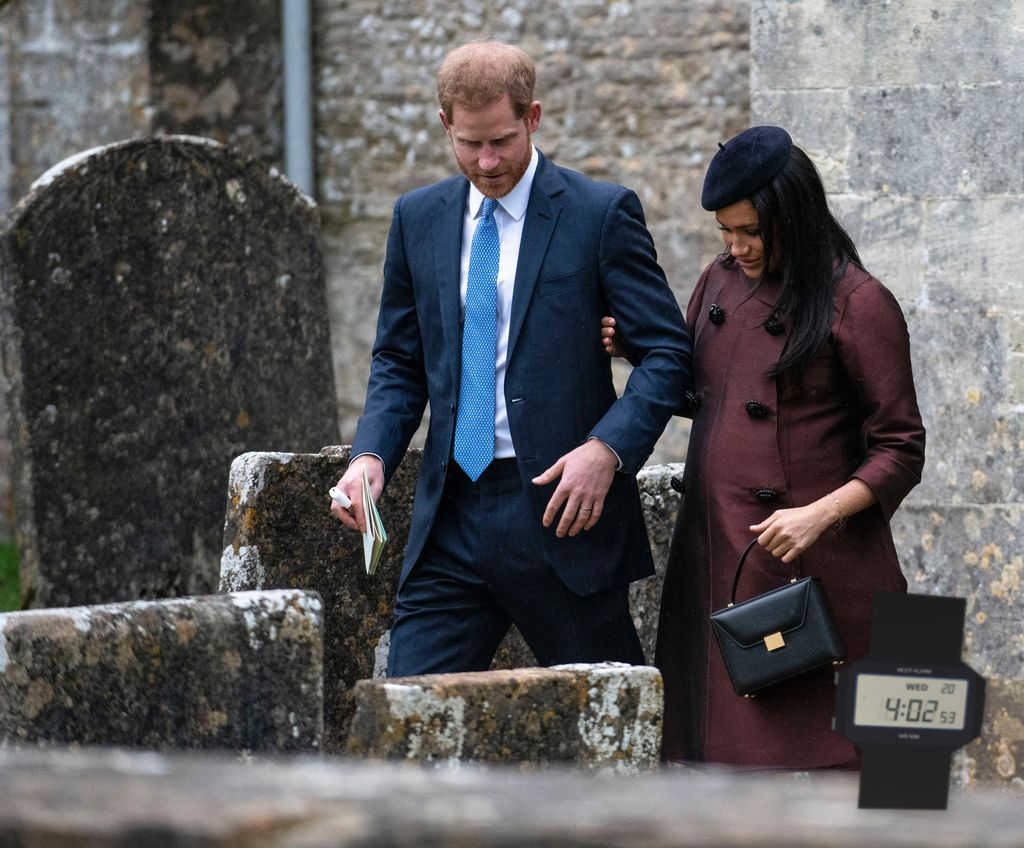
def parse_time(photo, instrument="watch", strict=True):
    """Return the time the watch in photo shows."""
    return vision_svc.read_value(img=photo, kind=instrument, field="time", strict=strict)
4:02:53
